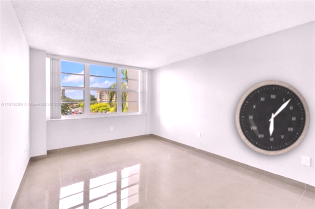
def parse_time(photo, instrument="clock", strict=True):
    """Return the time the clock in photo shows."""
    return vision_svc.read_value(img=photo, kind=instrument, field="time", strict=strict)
6:07
